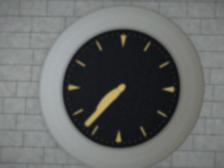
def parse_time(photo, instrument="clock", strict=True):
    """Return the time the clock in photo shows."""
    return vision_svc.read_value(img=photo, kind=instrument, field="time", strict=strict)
7:37
